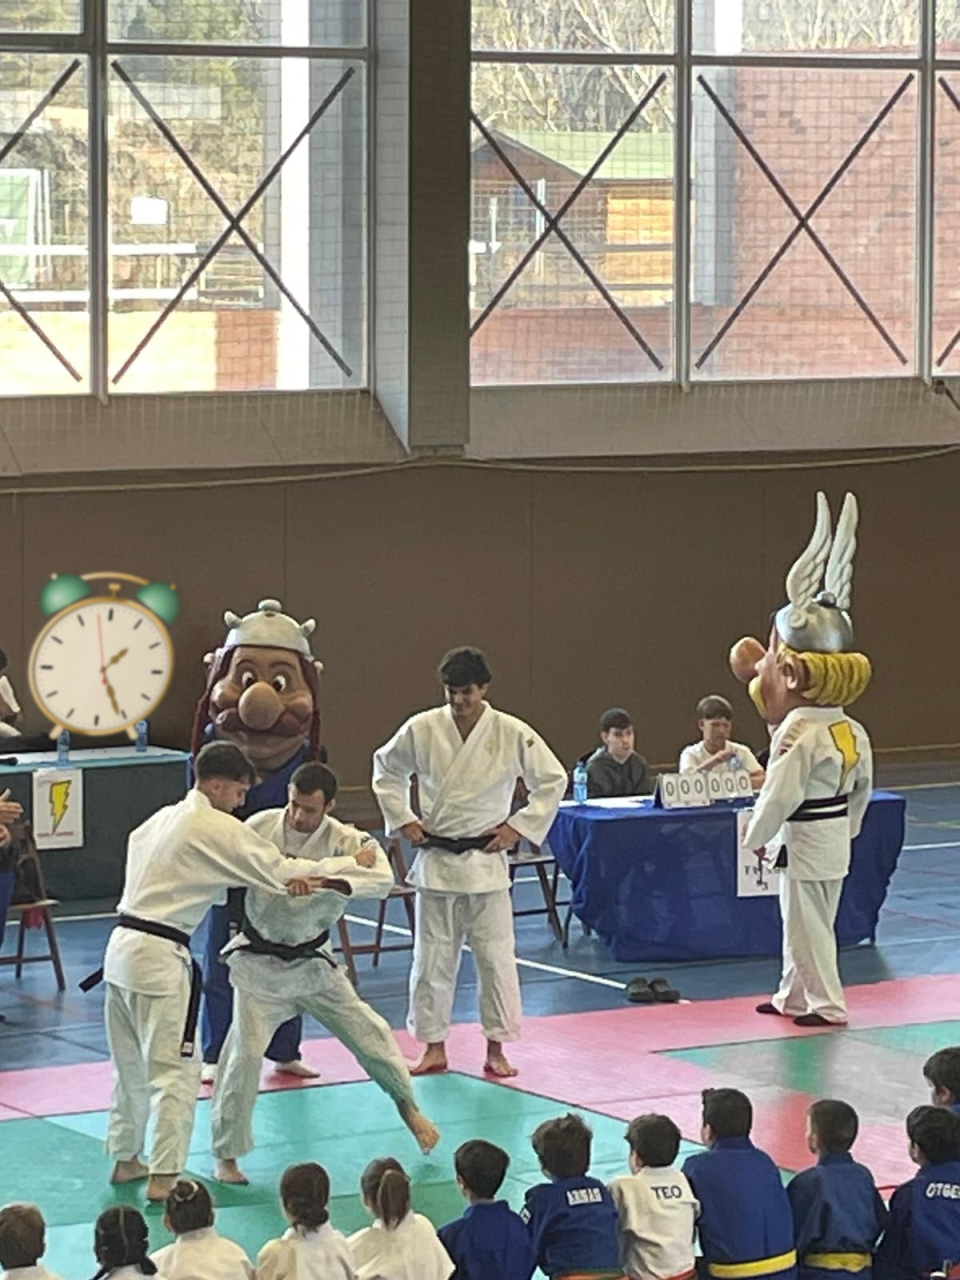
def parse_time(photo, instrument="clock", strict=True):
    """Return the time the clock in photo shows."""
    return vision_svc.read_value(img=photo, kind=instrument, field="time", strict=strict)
1:25:58
